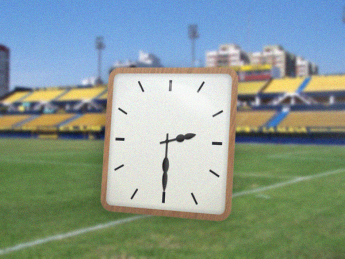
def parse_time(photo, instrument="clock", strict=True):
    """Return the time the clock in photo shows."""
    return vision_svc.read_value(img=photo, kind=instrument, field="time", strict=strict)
2:30
